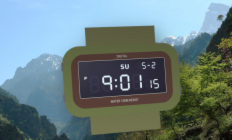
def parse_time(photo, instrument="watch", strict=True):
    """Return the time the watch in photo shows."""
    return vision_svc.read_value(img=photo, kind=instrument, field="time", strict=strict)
9:01:15
